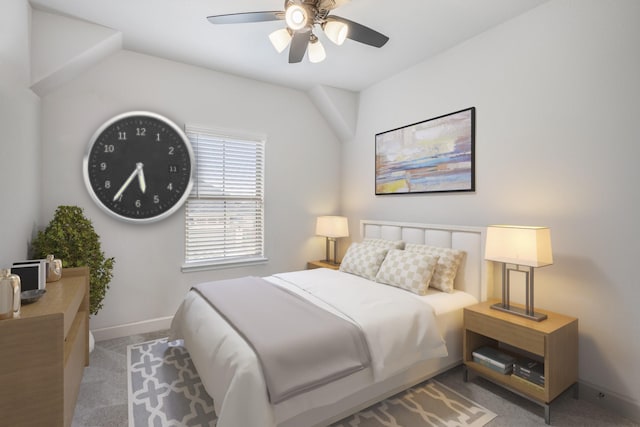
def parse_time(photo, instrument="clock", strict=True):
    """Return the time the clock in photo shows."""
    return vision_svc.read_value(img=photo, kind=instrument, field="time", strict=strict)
5:36
